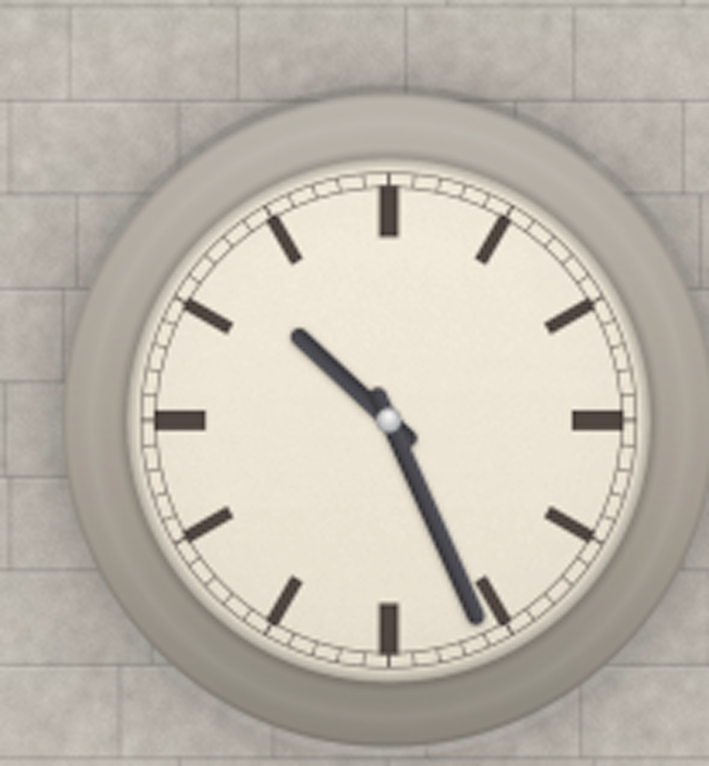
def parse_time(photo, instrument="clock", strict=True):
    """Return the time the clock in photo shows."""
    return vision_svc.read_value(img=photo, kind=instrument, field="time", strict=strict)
10:26
